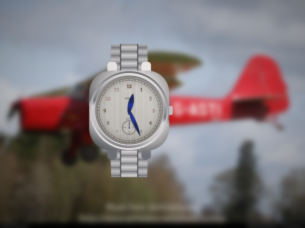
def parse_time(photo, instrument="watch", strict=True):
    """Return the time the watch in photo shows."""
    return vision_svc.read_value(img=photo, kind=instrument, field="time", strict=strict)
12:26
